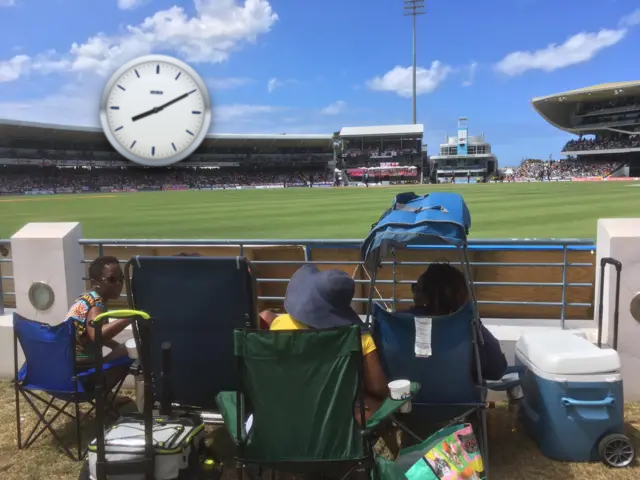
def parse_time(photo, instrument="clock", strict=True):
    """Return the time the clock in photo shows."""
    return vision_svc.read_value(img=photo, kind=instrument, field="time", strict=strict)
8:10
